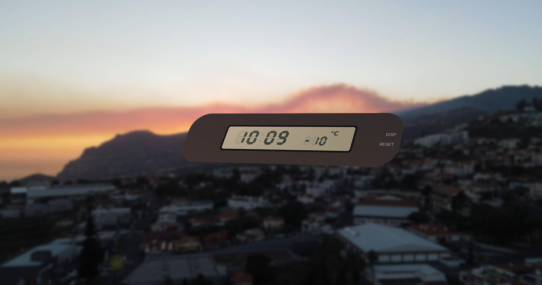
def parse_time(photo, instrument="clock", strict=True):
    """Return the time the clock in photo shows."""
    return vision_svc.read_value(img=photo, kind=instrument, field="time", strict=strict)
10:09
